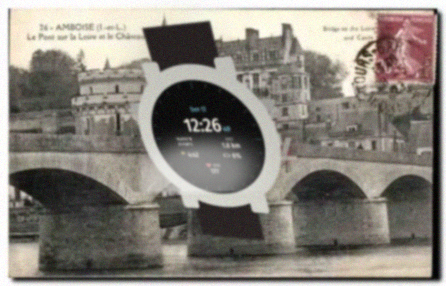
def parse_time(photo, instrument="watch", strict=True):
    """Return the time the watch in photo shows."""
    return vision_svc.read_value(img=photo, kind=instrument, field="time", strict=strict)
12:26
